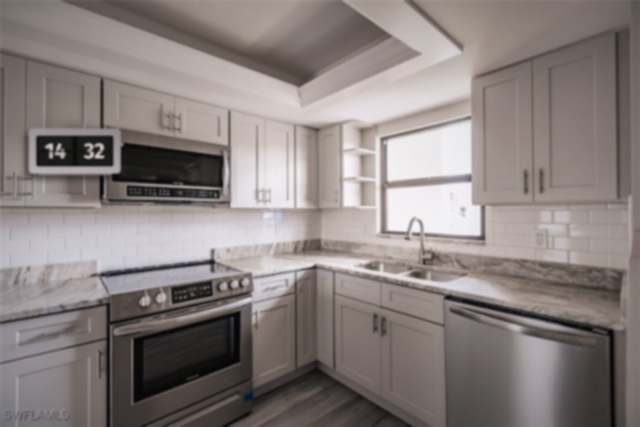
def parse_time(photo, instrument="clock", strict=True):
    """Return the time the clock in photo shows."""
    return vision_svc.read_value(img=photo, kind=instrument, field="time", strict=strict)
14:32
